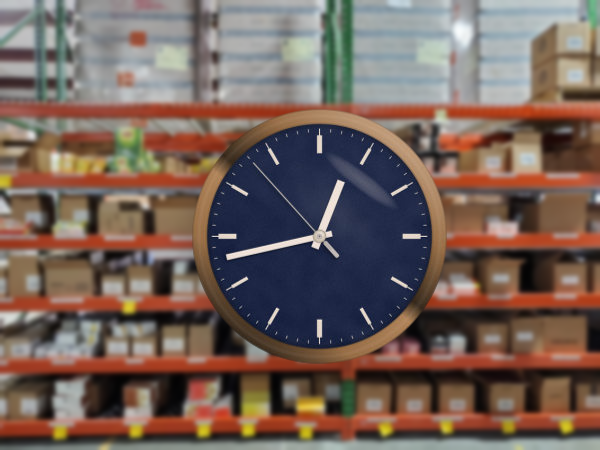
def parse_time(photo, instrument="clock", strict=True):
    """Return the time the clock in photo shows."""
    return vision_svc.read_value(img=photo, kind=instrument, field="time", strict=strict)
12:42:53
